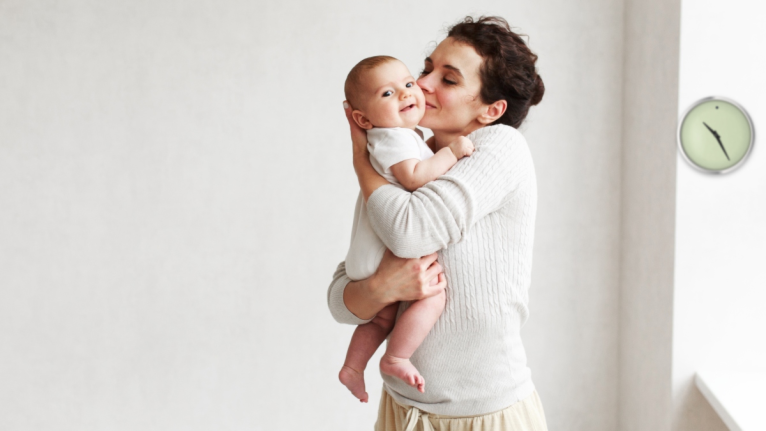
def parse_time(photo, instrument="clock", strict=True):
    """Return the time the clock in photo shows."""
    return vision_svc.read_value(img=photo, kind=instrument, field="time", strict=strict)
10:25
